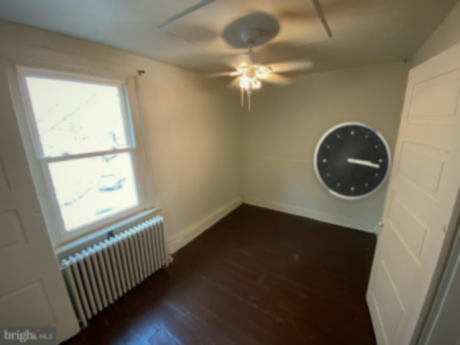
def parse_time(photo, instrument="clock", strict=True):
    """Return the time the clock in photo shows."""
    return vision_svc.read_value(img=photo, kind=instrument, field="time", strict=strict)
3:17
